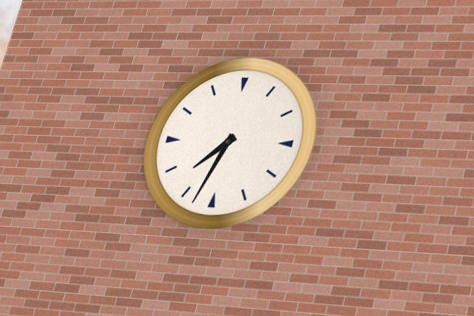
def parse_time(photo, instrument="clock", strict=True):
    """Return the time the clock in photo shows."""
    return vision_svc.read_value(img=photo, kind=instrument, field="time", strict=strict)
7:33
